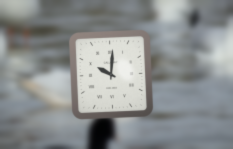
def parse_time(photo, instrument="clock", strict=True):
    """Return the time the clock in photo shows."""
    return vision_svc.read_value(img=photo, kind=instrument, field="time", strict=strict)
10:01
